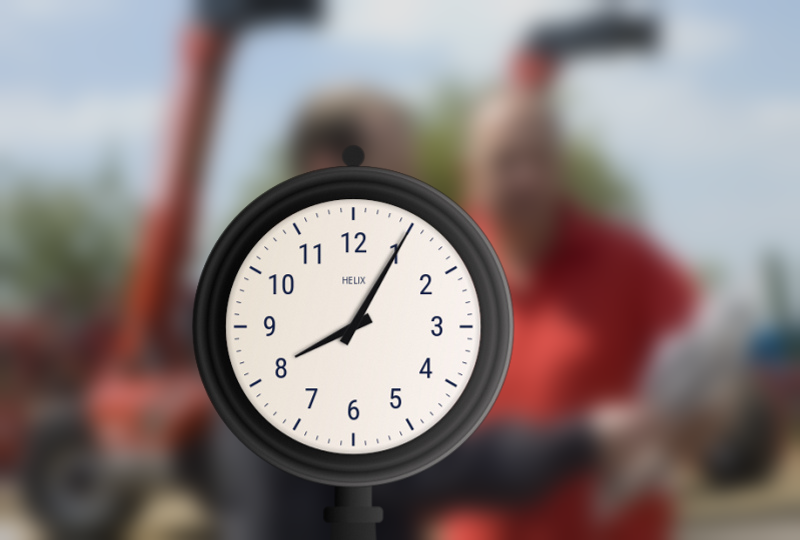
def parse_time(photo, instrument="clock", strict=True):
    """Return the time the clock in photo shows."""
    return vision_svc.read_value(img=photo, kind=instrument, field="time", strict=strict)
8:05
